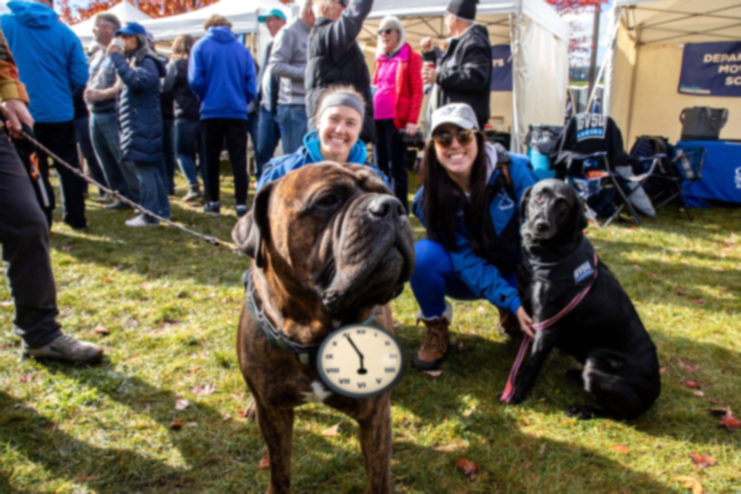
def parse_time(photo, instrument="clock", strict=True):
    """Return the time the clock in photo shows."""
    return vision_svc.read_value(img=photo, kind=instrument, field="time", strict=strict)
5:55
